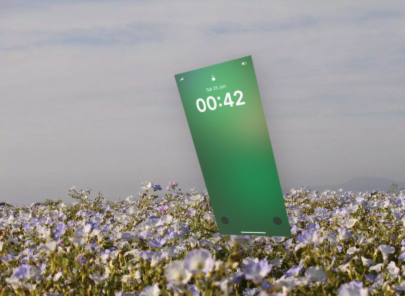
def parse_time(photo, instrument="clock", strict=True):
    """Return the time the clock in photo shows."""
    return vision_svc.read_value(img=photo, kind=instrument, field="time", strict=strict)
0:42
